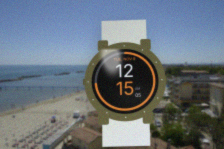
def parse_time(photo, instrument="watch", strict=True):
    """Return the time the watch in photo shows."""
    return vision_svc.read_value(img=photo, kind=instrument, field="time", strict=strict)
12:15
